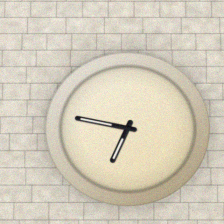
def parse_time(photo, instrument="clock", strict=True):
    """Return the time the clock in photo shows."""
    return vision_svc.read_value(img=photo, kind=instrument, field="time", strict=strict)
6:47
